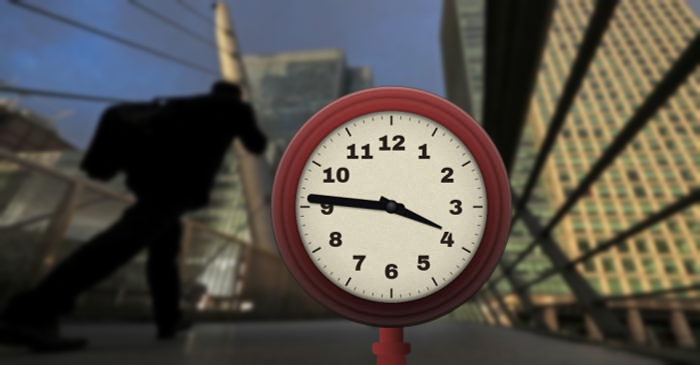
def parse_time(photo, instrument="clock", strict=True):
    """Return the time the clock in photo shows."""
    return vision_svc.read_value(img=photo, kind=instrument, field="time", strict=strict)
3:46
